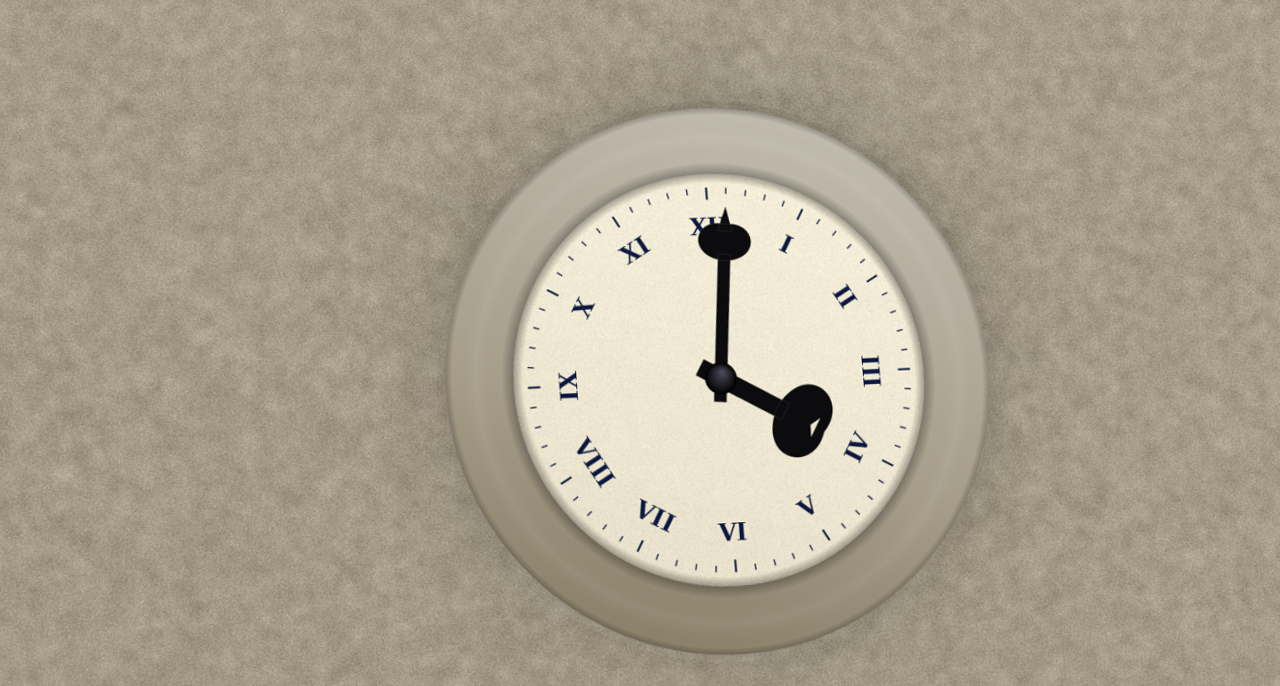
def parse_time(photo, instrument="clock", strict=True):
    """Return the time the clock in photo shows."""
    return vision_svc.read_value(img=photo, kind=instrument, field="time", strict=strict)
4:01
